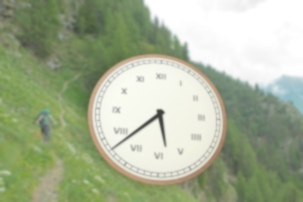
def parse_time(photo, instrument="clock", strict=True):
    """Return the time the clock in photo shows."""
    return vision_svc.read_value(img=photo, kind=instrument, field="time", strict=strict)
5:38
